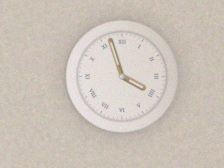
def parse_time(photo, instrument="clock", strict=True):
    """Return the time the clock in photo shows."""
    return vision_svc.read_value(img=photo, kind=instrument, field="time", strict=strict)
3:57
